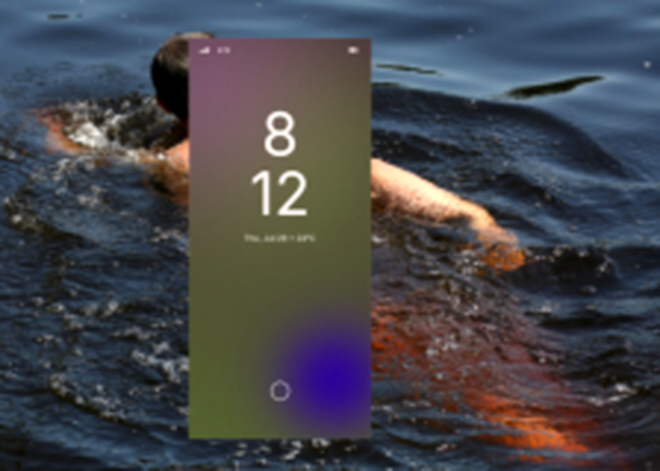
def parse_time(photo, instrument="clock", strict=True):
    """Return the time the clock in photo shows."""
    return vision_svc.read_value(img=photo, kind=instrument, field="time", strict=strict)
8:12
